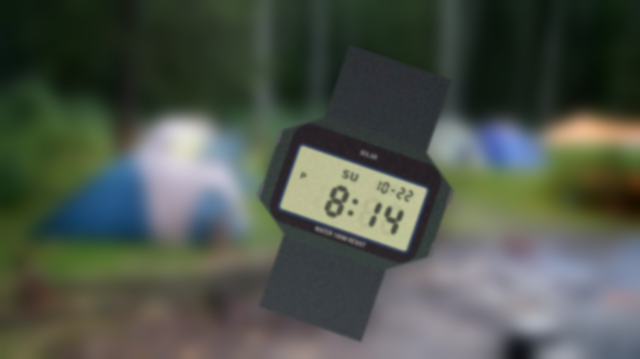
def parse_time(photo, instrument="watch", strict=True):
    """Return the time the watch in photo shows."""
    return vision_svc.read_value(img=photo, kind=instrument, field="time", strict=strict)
8:14
